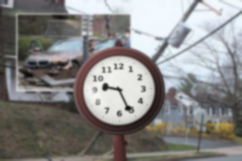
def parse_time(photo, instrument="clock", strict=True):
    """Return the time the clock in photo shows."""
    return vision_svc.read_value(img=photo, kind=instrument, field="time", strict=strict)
9:26
